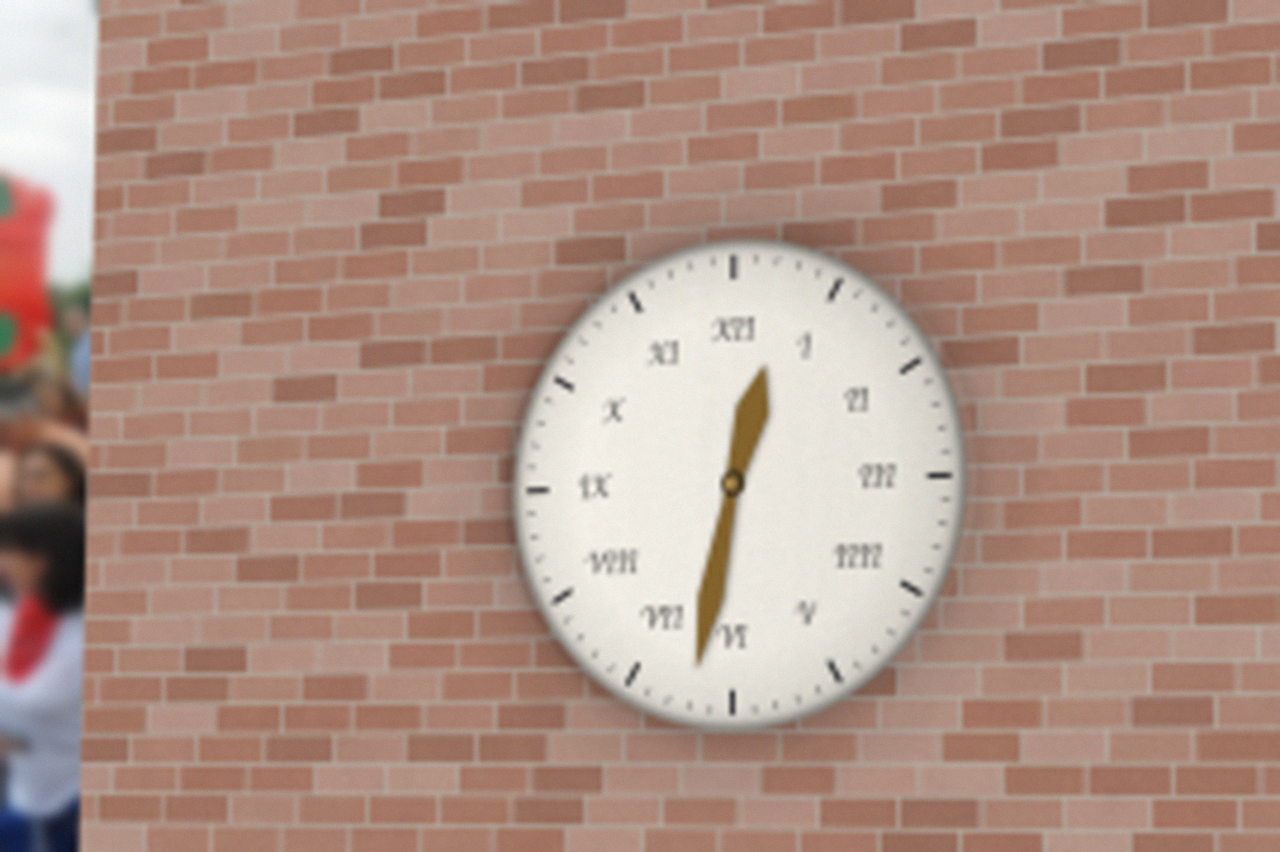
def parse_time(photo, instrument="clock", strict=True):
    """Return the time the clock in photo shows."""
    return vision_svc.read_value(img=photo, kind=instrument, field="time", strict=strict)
12:32
